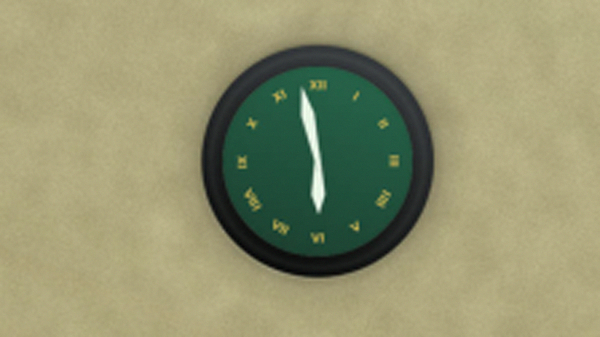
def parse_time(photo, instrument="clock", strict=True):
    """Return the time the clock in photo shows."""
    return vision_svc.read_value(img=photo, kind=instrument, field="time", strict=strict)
5:58
